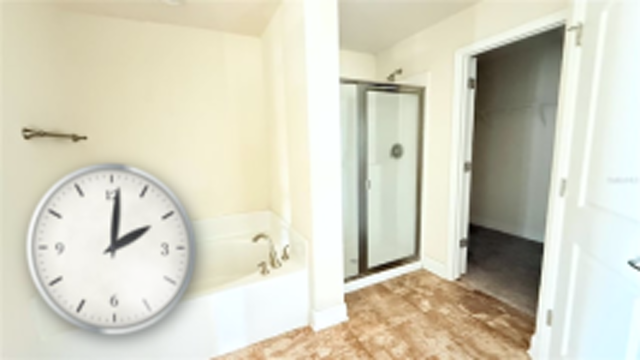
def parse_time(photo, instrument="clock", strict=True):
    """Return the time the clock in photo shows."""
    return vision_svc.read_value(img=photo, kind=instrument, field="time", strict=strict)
2:01
